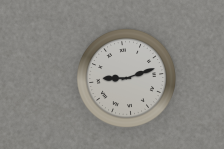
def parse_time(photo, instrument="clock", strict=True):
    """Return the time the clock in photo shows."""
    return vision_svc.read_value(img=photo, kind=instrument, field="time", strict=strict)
9:13
